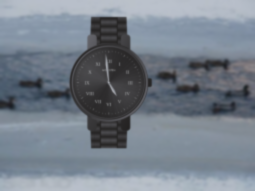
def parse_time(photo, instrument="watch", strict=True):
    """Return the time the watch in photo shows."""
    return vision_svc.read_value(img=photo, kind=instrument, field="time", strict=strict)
4:59
